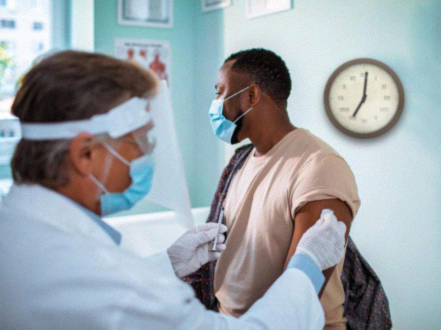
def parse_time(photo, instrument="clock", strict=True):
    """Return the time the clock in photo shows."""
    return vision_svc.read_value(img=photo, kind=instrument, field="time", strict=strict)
7:01
